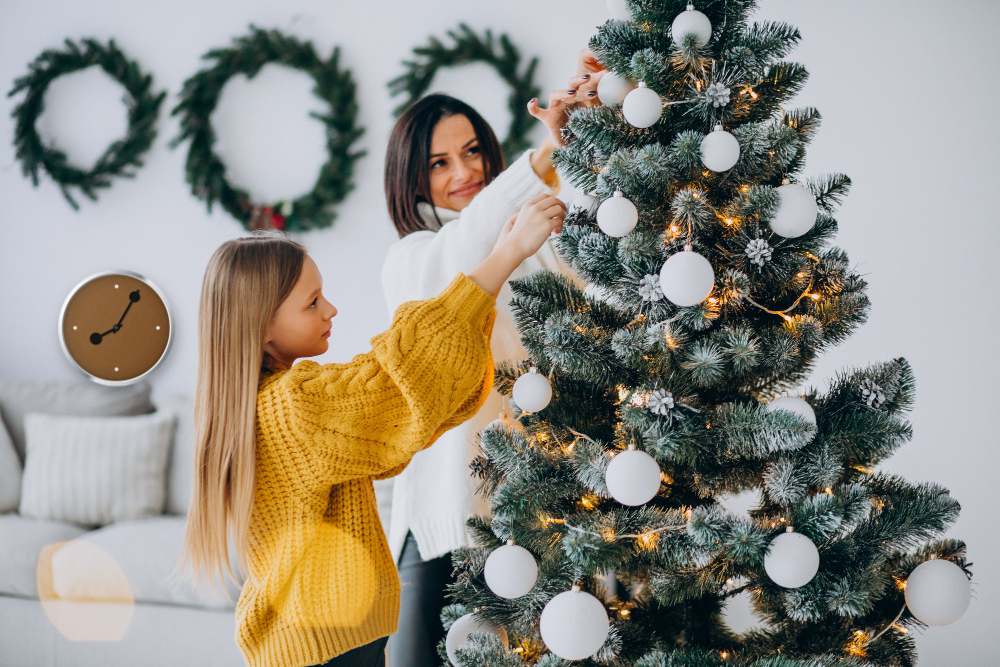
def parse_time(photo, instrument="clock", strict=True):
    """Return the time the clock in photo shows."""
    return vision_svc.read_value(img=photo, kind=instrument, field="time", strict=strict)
8:05
